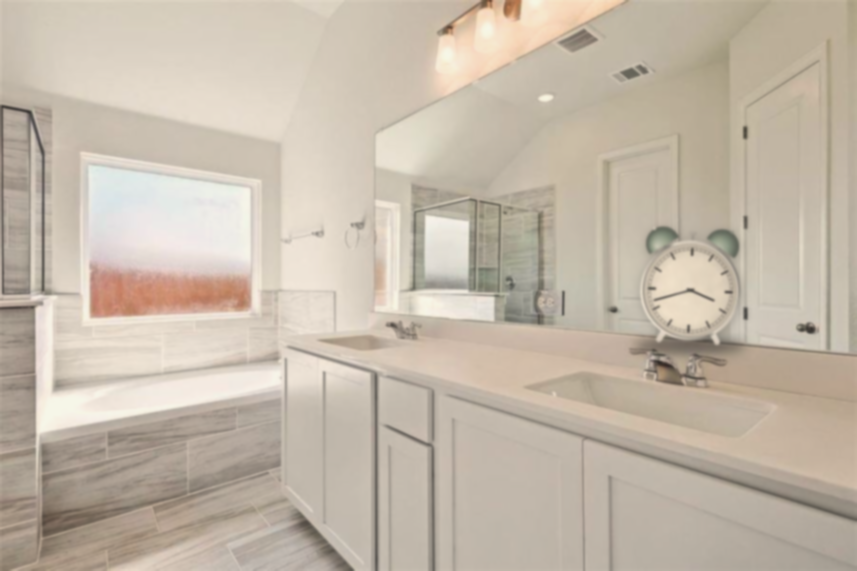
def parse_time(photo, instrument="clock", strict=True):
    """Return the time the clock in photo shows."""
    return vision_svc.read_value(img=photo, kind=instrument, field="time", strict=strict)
3:42
